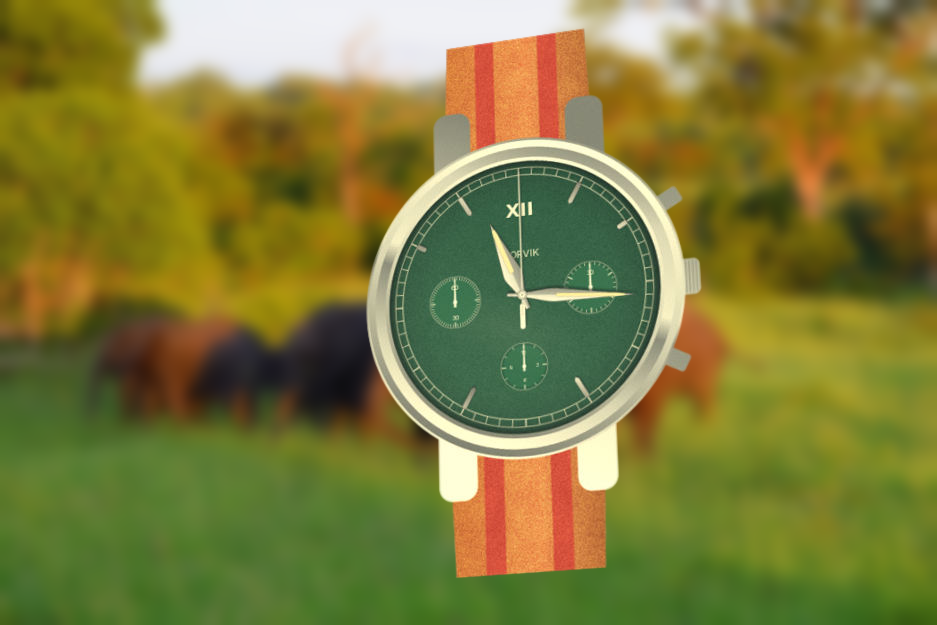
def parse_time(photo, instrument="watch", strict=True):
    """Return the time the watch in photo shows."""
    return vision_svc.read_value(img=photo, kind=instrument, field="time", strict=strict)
11:16
